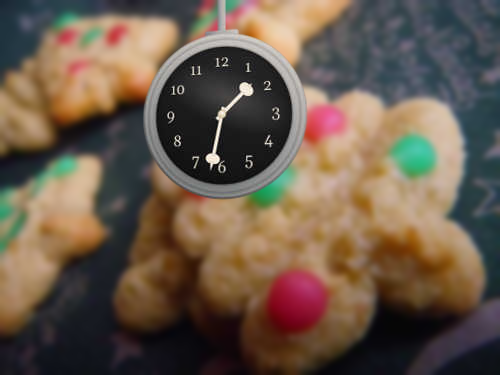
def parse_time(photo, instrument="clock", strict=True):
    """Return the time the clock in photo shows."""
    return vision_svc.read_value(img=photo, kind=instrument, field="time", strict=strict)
1:32
